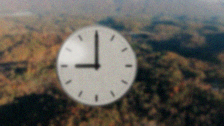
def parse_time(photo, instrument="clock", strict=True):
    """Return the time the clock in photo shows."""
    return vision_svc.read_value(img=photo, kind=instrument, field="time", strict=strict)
9:00
